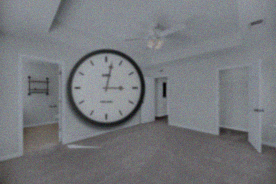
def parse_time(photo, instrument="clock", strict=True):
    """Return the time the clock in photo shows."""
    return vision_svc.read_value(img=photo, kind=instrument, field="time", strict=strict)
3:02
